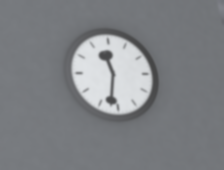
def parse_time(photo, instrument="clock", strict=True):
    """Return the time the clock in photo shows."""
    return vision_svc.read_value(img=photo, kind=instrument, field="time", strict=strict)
11:32
